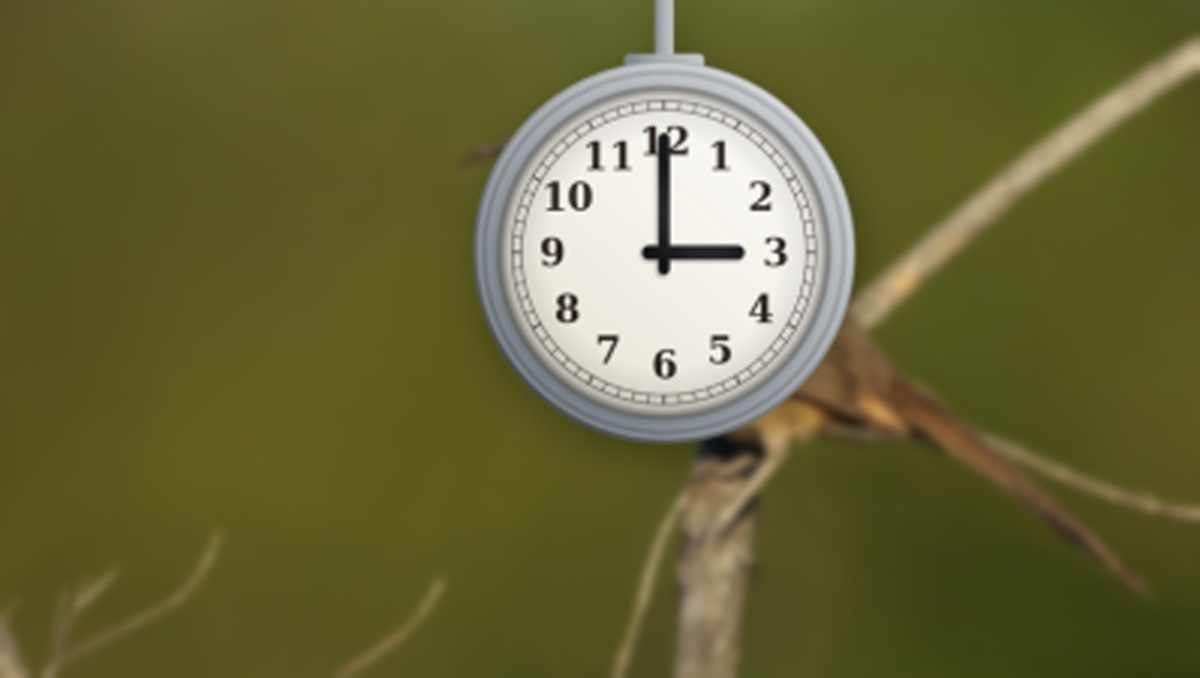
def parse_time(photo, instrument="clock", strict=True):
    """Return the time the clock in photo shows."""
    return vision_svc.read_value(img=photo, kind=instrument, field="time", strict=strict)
3:00
